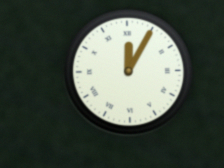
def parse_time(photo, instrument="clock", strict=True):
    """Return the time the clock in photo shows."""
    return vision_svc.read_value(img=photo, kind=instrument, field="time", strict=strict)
12:05
